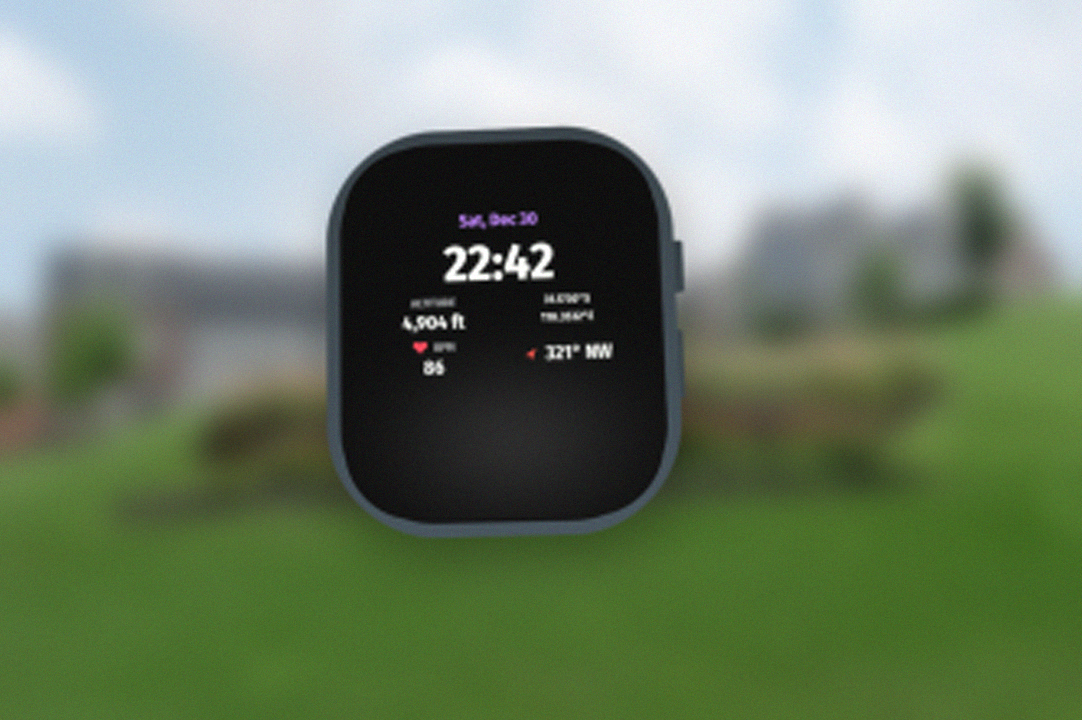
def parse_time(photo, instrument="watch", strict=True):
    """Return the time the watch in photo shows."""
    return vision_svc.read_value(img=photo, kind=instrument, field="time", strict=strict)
22:42
